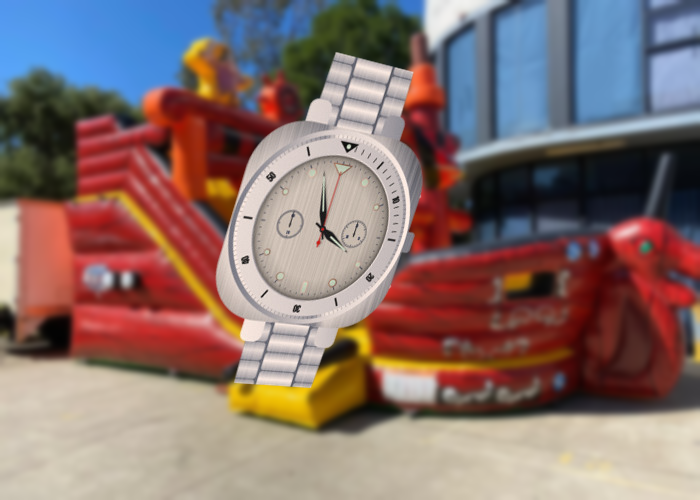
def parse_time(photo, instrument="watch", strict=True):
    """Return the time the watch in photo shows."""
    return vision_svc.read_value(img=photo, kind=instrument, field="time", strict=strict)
3:57
